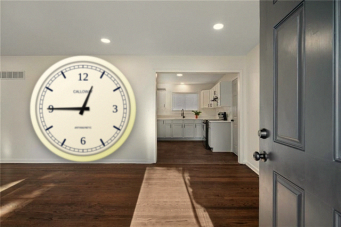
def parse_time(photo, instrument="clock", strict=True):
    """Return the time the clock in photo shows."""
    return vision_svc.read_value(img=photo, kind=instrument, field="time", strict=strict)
12:45
